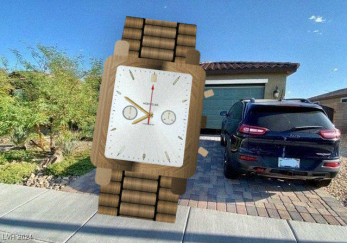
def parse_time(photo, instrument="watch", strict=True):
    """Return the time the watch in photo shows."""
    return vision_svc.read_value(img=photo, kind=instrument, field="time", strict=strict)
7:50
